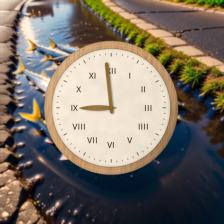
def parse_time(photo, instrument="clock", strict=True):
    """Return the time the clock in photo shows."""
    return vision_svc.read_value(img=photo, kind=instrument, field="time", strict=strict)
8:59
